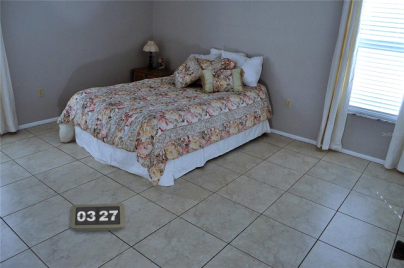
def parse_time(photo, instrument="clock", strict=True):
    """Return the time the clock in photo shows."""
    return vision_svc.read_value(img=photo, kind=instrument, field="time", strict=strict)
3:27
